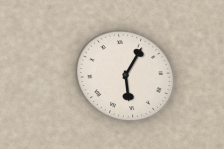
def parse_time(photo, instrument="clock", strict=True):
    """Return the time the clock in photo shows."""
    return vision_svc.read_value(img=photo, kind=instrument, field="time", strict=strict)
6:06
